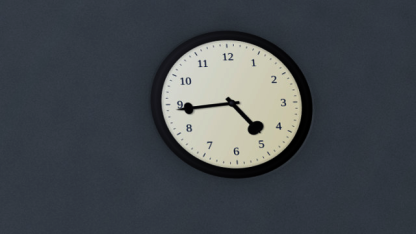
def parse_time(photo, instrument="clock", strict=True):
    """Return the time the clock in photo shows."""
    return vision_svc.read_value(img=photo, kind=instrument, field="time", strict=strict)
4:44
